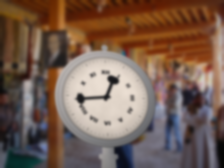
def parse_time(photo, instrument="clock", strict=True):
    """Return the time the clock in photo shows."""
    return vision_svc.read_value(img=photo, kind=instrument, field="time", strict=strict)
12:44
